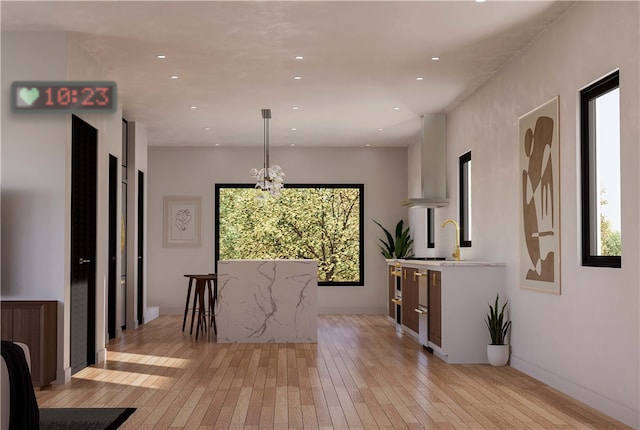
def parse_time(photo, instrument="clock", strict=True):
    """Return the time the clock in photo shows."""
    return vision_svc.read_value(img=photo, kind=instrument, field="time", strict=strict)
10:23
